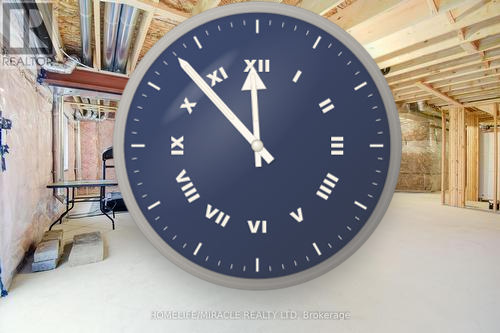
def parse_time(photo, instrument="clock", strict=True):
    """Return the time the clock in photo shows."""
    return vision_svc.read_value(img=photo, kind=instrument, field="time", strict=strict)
11:53
